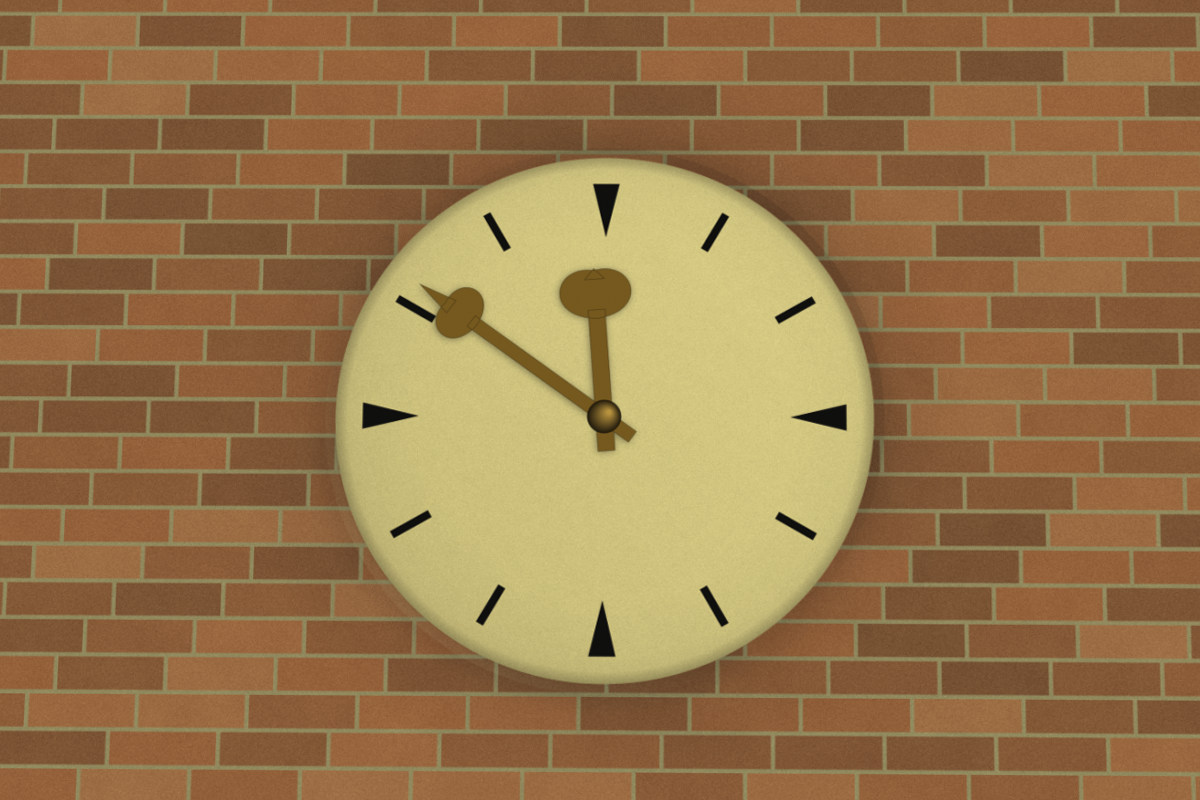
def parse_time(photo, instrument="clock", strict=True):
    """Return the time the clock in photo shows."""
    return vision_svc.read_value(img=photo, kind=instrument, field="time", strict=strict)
11:51
